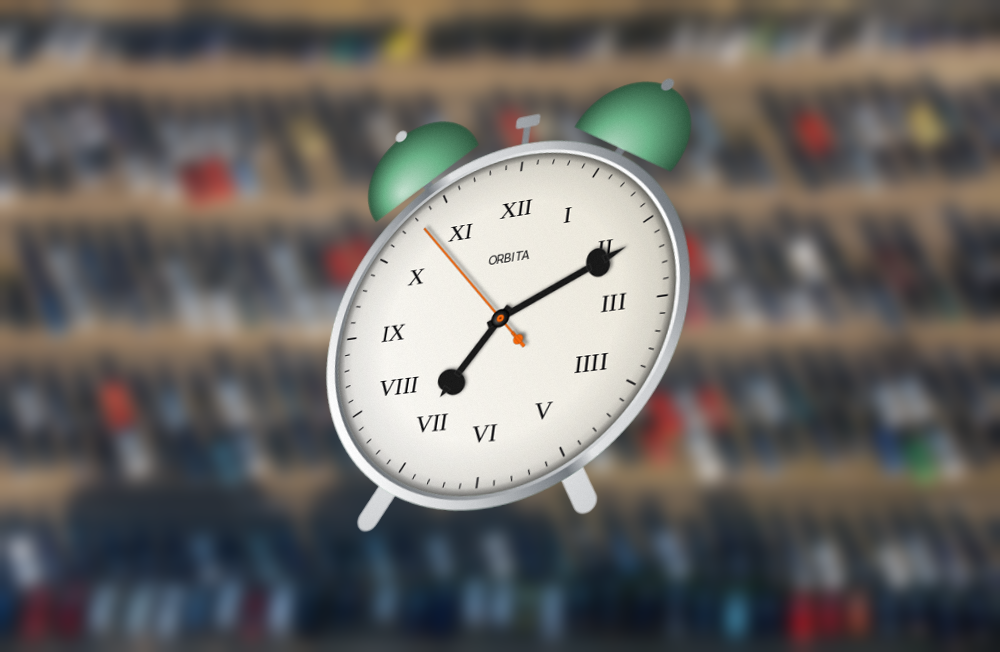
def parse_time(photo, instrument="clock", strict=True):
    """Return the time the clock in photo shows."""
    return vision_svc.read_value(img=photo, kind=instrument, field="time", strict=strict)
7:10:53
